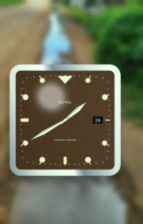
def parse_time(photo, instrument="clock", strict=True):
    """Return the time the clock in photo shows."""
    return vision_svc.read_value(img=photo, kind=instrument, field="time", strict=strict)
1:40
